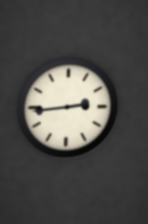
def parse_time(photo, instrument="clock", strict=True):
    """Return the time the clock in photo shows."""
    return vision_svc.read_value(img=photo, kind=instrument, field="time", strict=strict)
2:44
